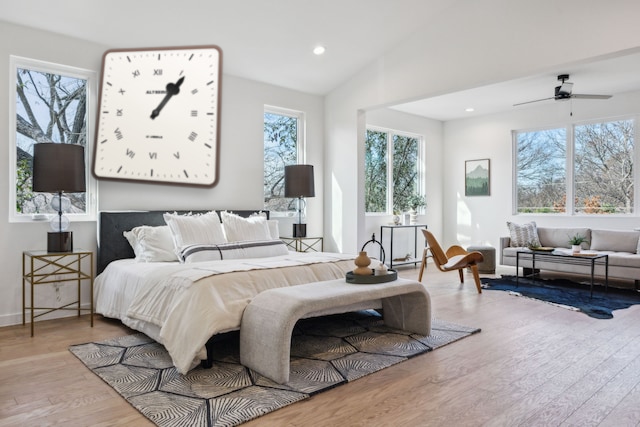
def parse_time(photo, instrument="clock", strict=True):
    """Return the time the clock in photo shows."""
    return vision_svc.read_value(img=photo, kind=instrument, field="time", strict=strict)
1:06
